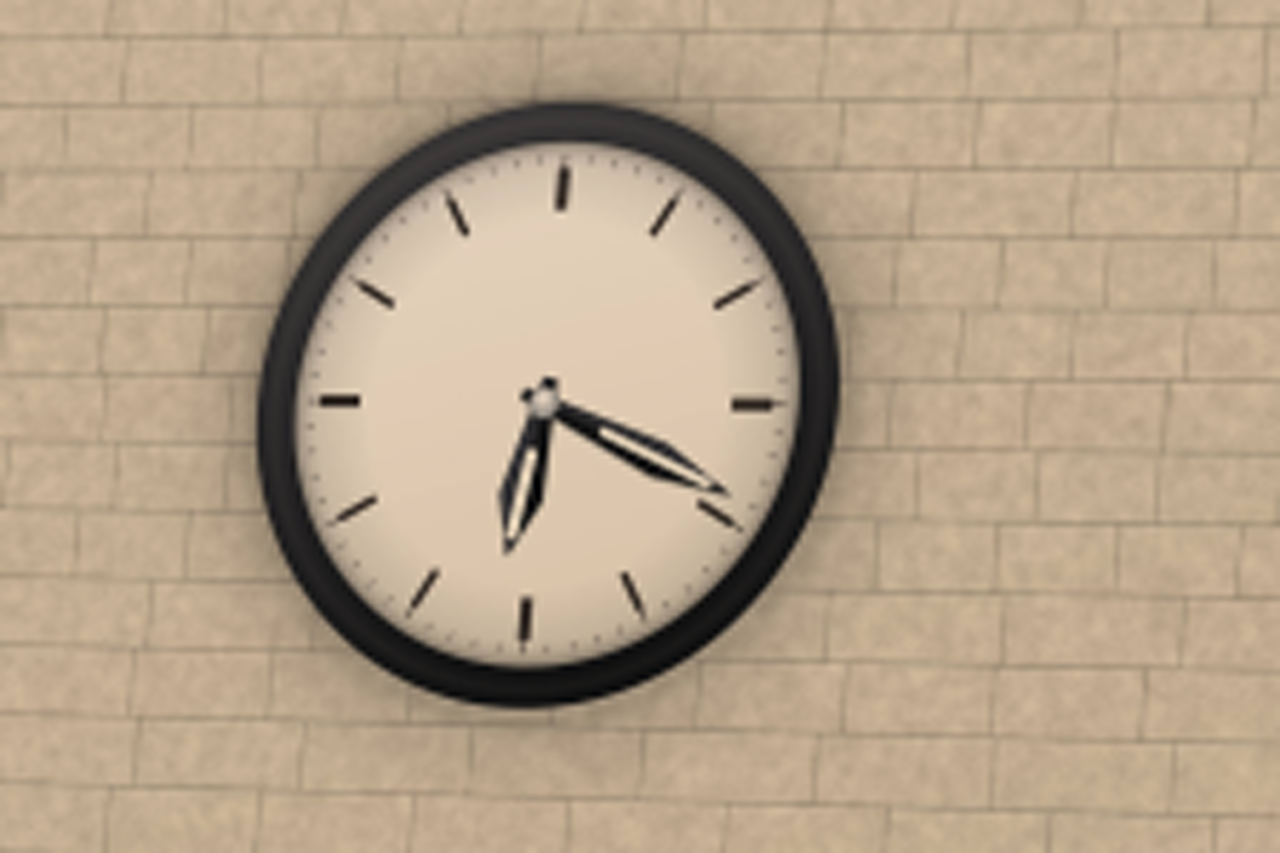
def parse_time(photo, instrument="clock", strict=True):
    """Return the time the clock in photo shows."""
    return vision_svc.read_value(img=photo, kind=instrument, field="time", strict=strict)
6:19
